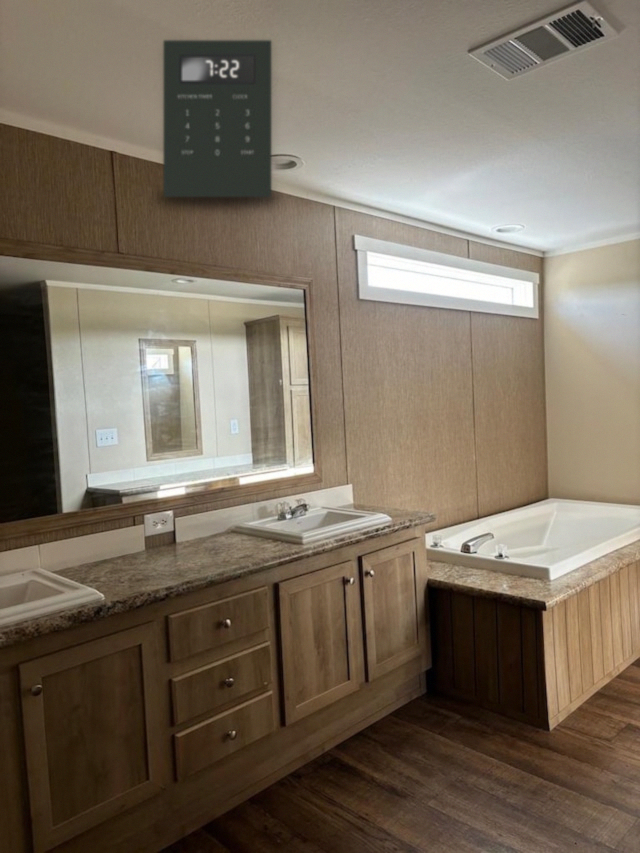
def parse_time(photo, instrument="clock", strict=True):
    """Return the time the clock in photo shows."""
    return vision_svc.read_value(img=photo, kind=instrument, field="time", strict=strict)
7:22
